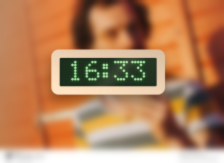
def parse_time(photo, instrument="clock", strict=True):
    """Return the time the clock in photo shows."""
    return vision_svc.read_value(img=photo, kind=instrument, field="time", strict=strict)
16:33
